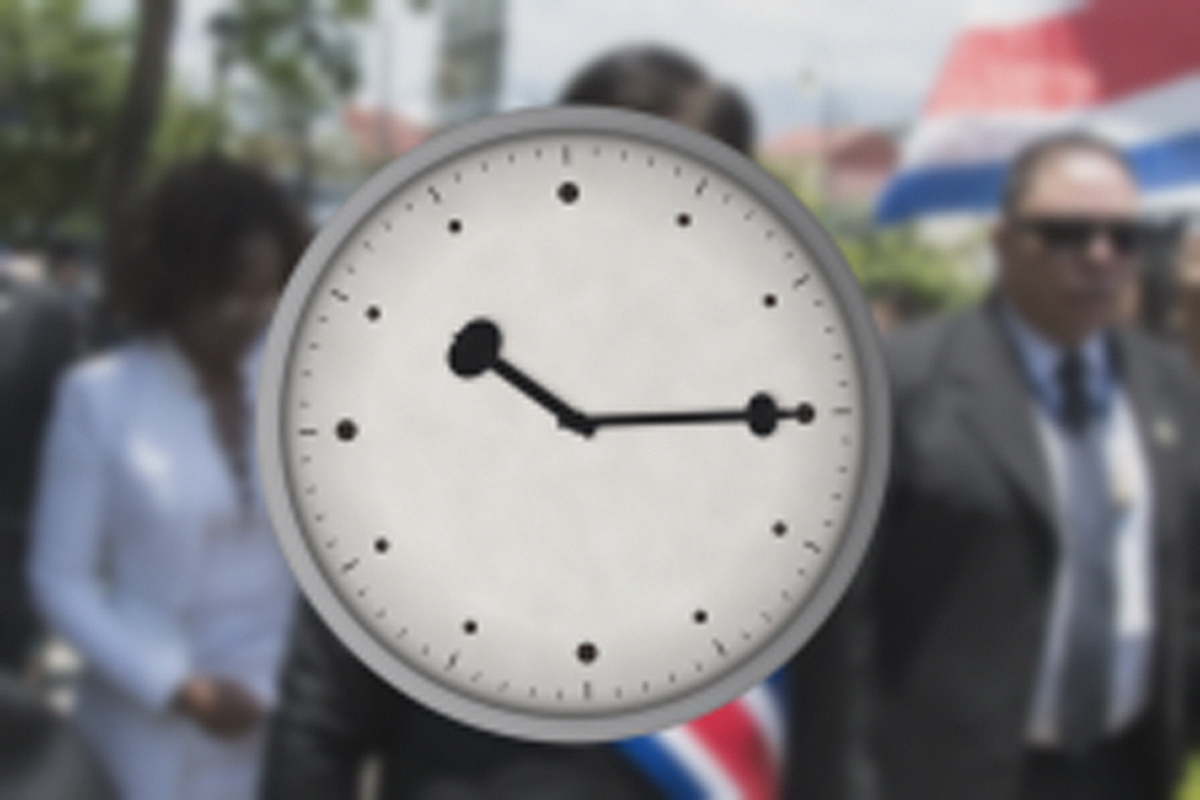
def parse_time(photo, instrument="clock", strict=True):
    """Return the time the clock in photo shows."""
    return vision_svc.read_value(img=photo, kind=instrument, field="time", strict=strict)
10:15
